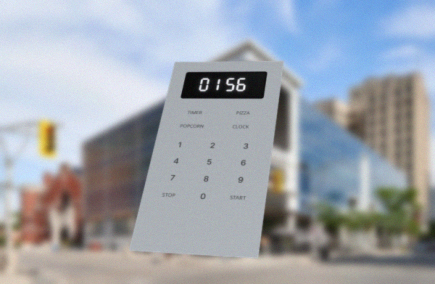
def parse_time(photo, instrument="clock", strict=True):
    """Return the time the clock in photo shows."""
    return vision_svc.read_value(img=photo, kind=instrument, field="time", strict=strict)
1:56
